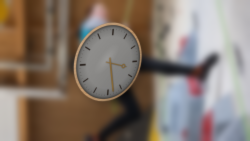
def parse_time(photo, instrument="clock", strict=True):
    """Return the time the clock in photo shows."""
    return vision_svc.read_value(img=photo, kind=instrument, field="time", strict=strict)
3:28
